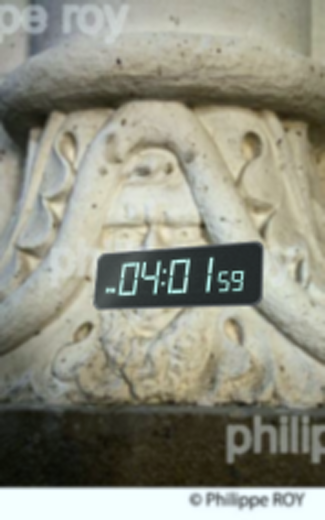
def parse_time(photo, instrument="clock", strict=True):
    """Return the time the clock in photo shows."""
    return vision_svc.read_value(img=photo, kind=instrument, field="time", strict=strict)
4:01:59
